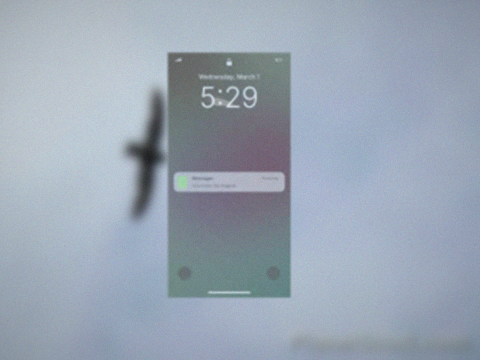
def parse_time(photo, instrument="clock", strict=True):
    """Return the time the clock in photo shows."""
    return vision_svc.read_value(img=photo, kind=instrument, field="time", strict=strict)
5:29
